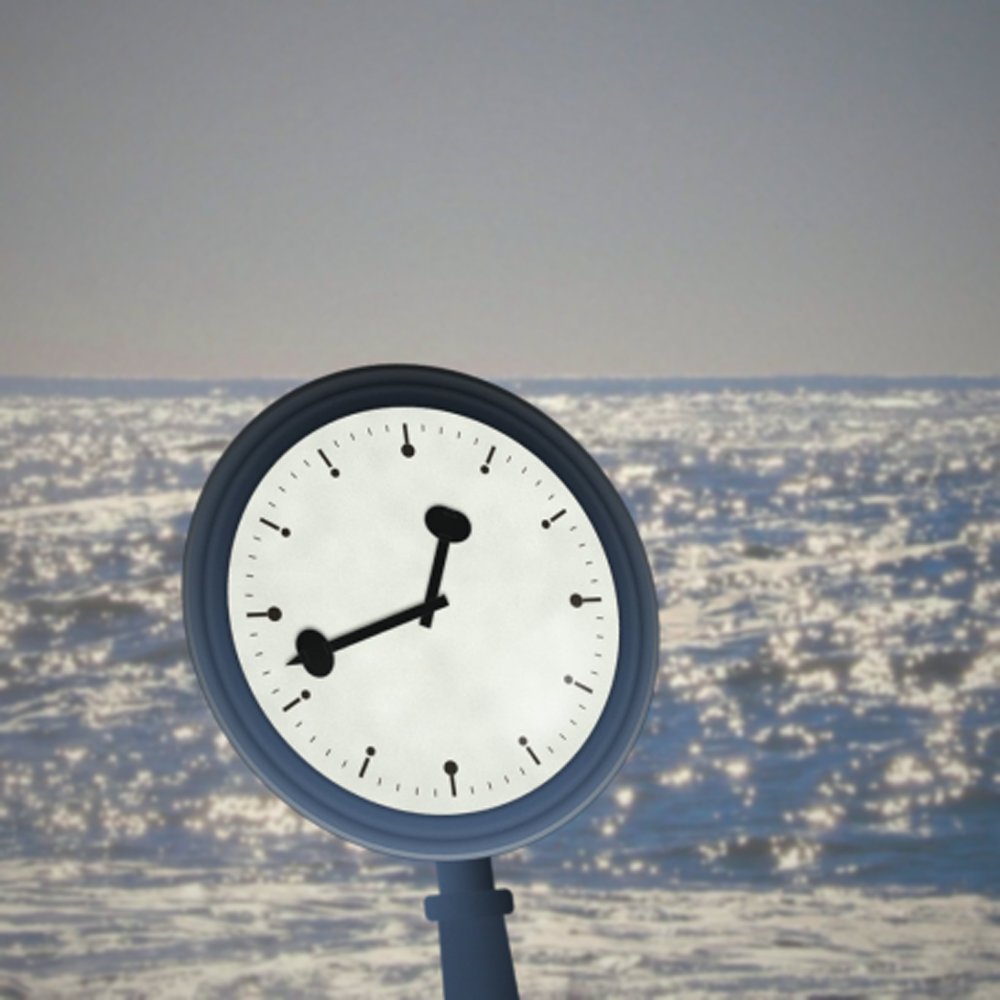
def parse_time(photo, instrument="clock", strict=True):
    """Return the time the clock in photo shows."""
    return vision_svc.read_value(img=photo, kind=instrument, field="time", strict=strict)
12:42
